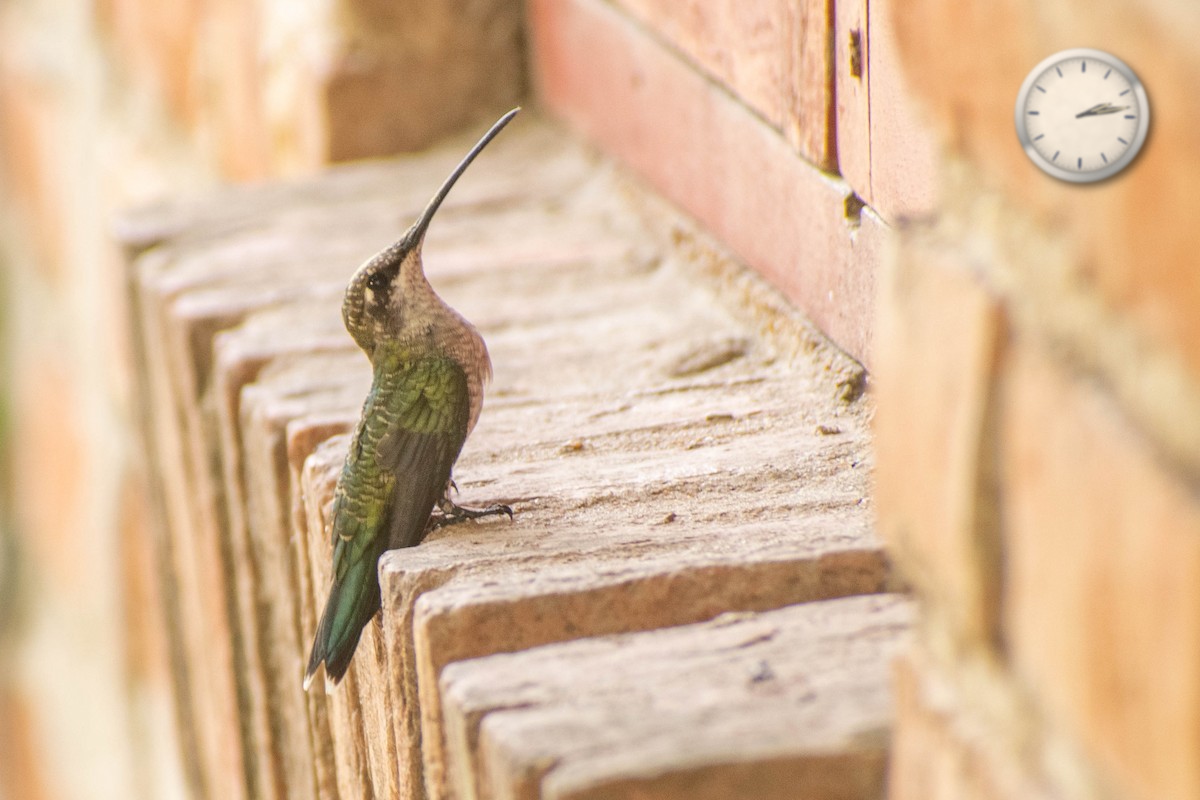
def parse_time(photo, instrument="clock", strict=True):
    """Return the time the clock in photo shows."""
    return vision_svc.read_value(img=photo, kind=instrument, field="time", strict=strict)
2:13
